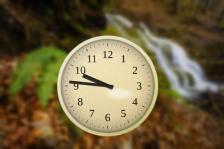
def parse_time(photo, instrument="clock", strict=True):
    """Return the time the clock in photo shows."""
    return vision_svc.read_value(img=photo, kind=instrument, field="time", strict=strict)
9:46
